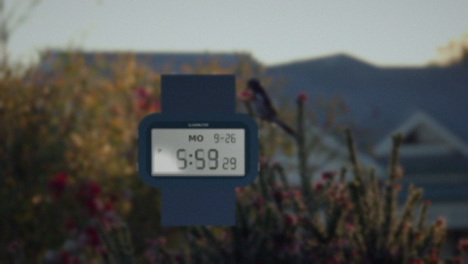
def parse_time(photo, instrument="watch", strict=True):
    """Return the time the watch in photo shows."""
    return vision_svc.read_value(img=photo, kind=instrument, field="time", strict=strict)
5:59:29
